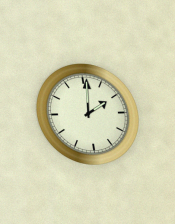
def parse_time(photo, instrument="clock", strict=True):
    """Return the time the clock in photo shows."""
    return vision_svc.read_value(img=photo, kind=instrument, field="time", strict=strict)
2:01
